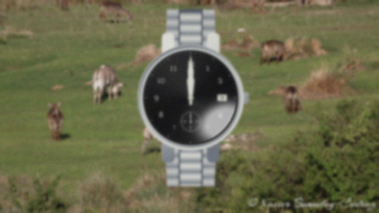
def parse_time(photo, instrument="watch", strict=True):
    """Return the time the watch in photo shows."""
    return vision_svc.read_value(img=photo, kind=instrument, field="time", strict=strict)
12:00
